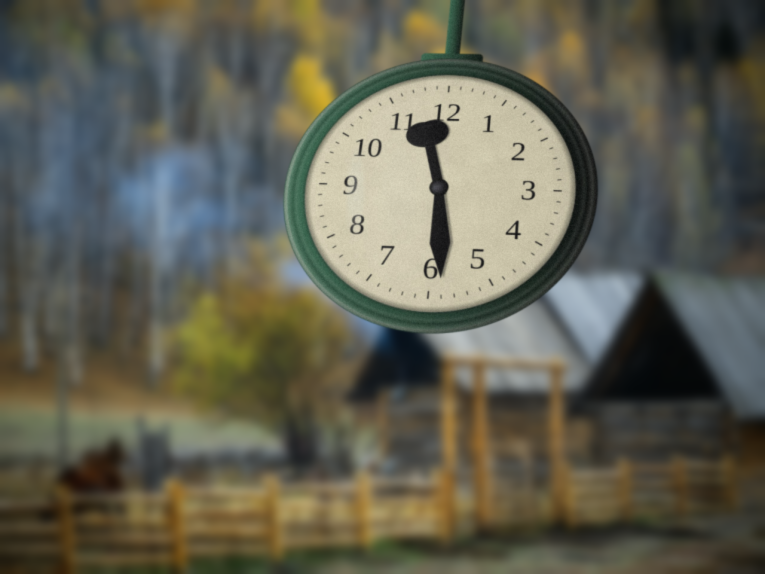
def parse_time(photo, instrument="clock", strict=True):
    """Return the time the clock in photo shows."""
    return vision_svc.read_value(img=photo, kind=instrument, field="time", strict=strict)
11:29
